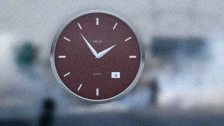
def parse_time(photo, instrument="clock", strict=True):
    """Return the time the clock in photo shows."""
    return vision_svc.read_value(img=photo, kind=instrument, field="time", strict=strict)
1:54
